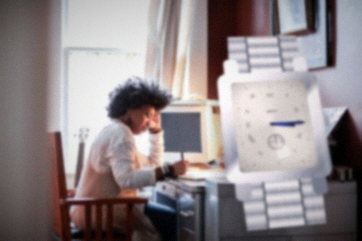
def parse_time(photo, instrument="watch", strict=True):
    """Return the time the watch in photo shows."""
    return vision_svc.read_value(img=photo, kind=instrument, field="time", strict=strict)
3:15
